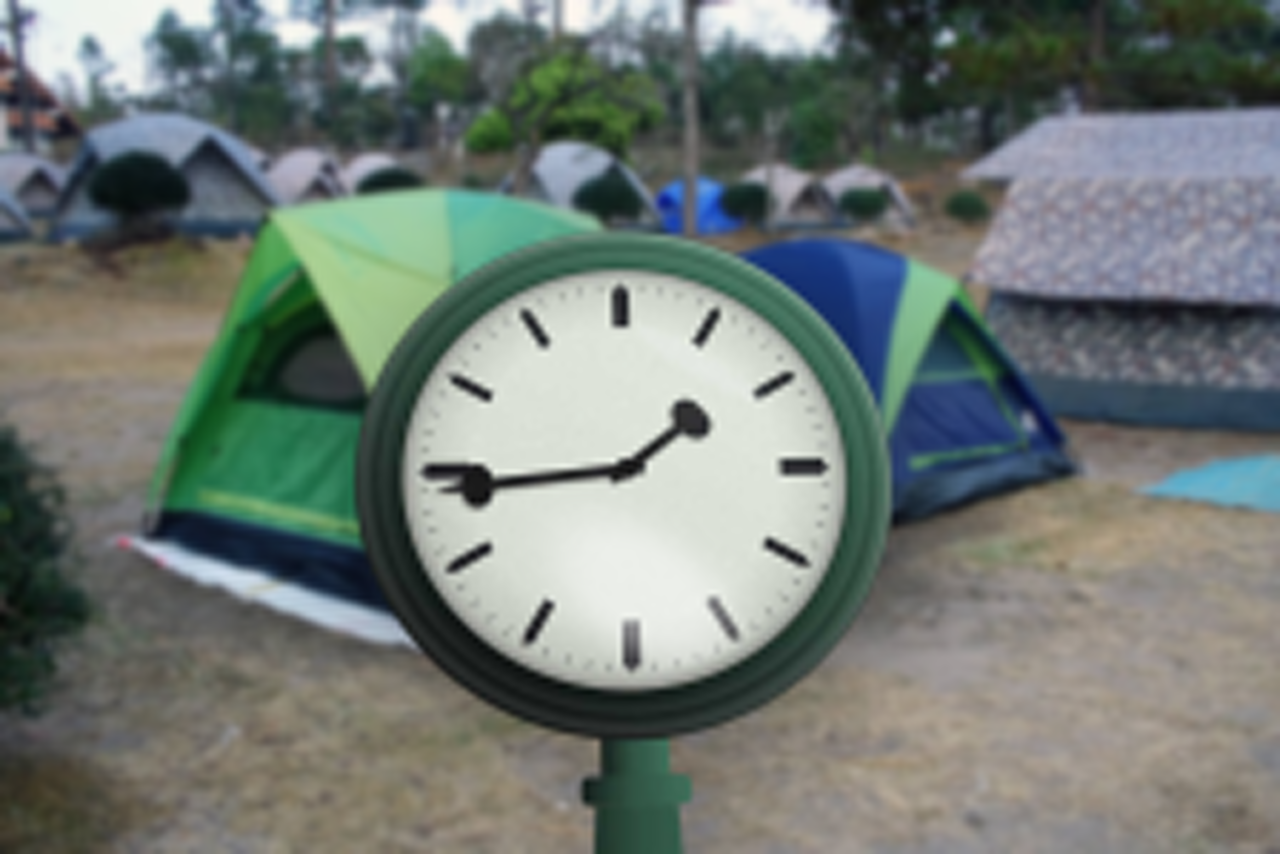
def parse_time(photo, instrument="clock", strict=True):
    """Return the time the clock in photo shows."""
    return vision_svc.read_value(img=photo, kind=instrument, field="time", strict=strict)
1:44
